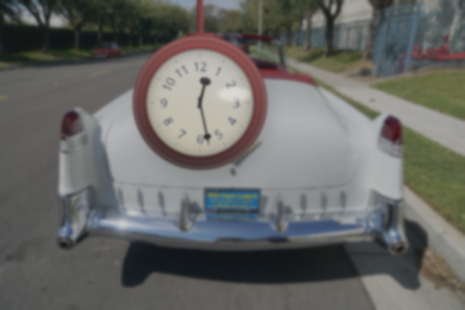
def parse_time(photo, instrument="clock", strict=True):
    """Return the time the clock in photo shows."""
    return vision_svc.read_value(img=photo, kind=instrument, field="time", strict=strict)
12:28
